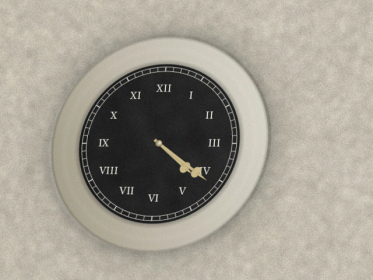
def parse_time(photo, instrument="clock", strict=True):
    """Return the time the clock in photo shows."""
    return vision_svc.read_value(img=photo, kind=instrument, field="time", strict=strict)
4:21
